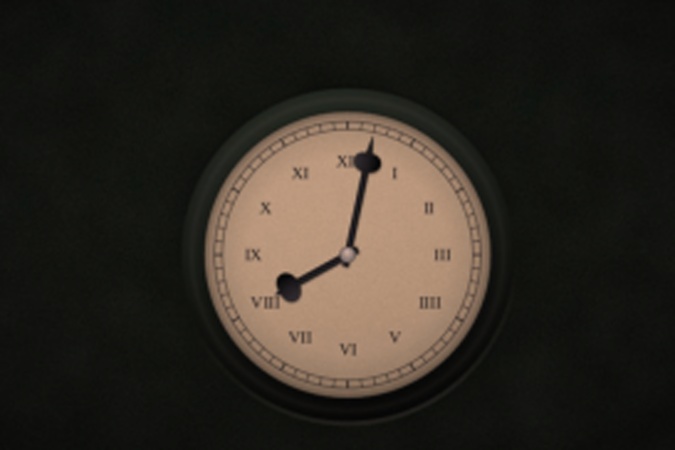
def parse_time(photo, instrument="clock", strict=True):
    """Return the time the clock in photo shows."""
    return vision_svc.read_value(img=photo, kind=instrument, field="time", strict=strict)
8:02
